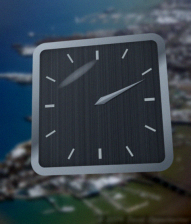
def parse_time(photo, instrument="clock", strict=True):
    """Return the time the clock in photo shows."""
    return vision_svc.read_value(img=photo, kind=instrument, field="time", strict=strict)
2:11
